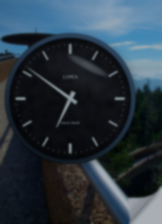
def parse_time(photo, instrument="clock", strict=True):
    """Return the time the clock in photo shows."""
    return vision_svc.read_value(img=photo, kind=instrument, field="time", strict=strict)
6:51
